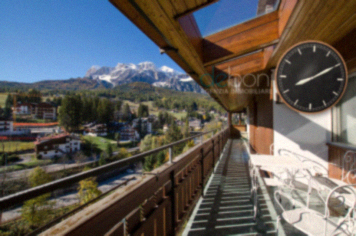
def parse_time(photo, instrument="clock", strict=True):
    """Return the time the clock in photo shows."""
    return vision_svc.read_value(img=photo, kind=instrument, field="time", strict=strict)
8:10
